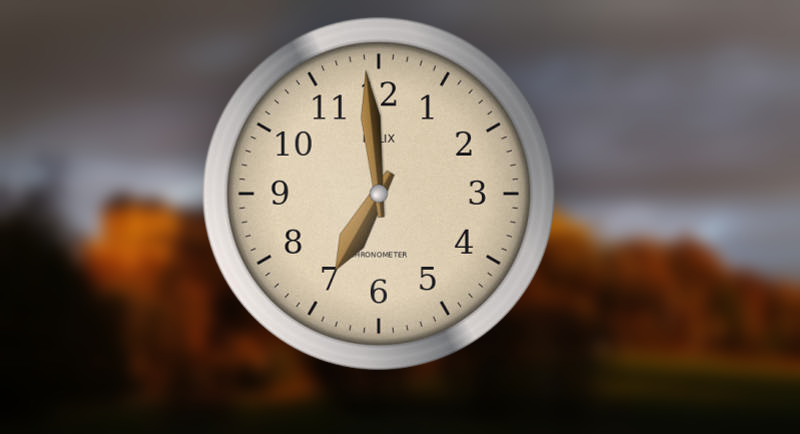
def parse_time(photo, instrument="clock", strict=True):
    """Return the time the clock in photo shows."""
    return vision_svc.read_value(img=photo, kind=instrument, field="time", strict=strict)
6:59
